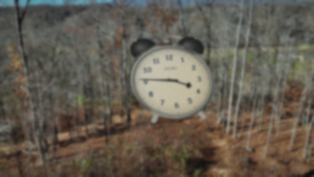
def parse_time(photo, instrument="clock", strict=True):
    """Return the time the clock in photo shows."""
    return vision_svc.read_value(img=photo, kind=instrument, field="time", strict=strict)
3:46
